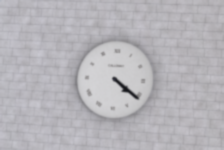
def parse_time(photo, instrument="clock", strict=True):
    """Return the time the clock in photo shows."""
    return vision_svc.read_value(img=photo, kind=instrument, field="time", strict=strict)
4:21
